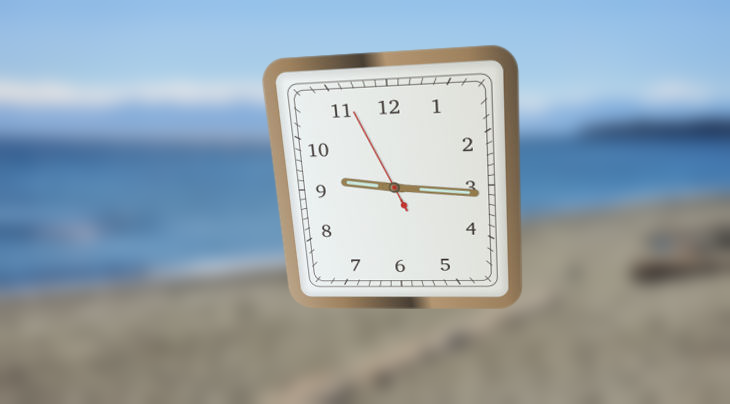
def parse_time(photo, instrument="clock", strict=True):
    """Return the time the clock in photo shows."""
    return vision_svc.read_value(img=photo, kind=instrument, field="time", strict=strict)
9:15:56
